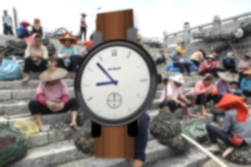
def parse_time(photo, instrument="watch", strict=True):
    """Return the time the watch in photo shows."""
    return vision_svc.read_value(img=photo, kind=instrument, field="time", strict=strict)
8:53
